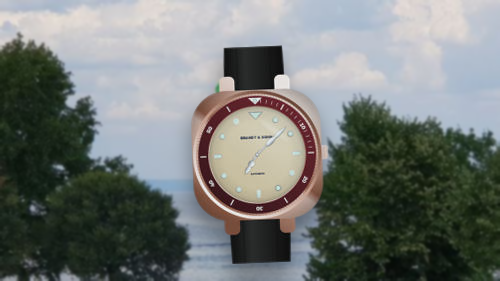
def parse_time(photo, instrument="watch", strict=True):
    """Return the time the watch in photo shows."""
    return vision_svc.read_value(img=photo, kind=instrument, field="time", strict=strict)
7:08
